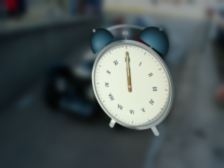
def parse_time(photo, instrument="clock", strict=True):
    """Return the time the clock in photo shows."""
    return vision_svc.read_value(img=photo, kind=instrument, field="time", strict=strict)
12:00
